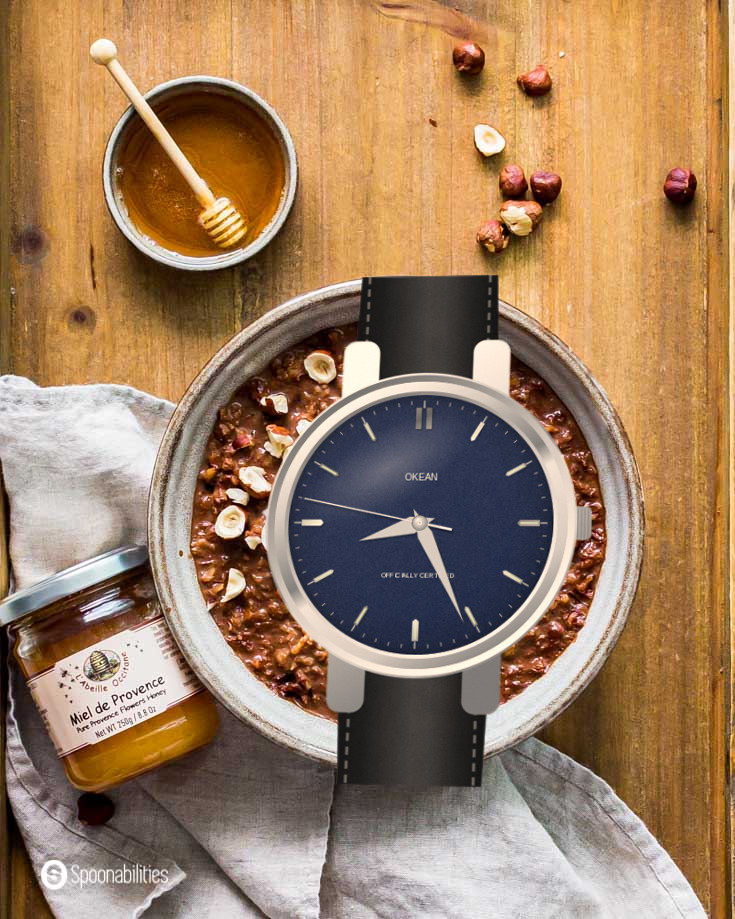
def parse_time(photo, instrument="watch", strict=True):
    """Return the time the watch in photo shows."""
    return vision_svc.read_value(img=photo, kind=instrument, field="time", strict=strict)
8:25:47
